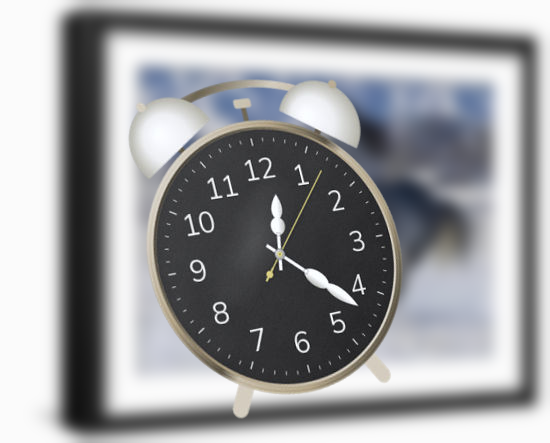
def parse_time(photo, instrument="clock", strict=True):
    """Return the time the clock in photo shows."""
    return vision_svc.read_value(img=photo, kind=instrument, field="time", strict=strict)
12:22:07
